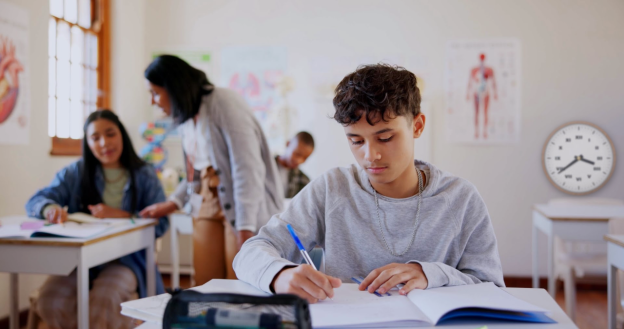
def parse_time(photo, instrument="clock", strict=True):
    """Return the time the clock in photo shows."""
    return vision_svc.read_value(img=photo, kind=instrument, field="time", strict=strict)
3:39
